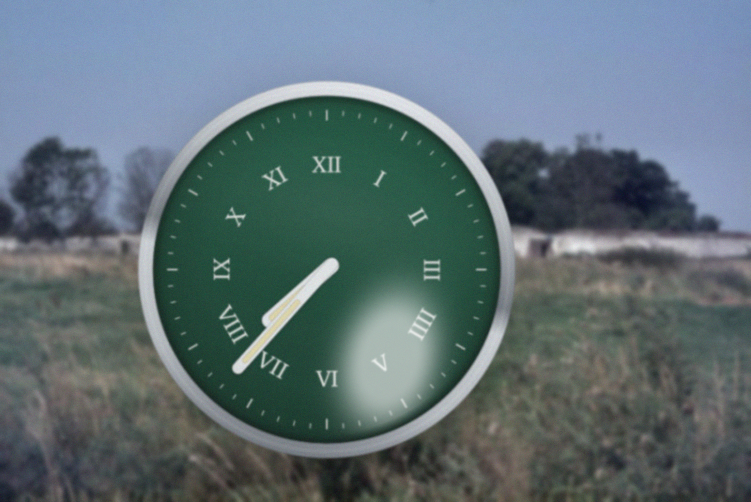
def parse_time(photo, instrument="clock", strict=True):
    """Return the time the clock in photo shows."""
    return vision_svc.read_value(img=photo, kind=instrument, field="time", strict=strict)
7:37
